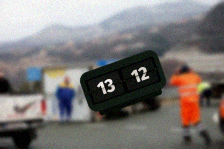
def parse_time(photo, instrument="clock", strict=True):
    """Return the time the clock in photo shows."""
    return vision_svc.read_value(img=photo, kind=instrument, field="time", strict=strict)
13:12
